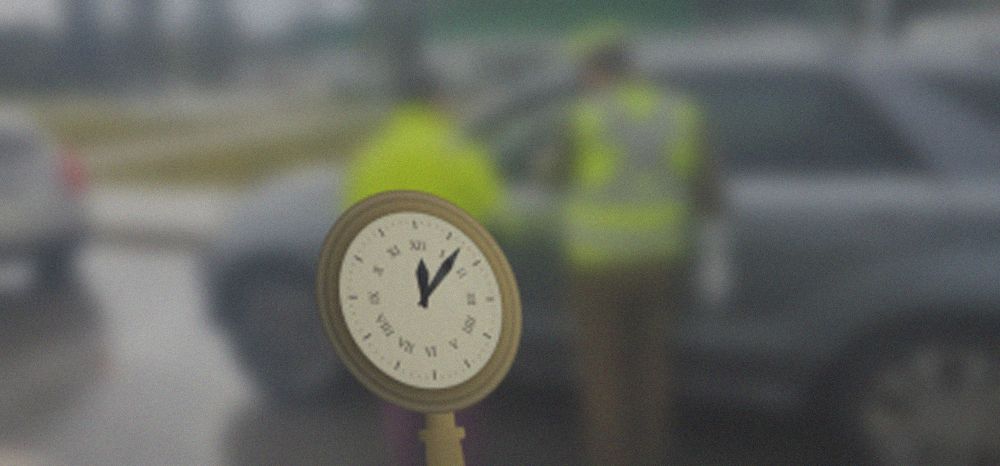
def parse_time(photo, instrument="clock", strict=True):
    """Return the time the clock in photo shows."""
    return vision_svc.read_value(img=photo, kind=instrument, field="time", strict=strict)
12:07
